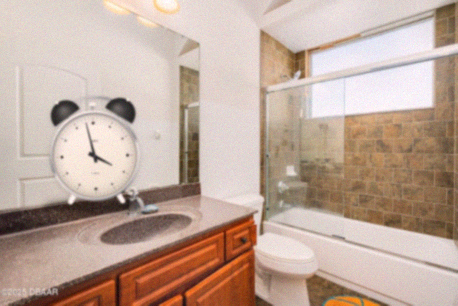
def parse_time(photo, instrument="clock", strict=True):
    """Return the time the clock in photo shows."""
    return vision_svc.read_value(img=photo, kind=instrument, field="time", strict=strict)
3:58
